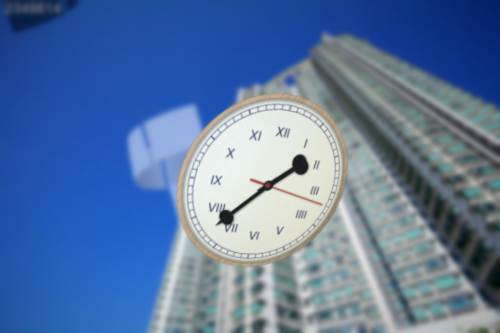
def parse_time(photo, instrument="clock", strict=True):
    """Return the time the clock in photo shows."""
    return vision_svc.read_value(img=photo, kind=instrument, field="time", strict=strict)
1:37:17
